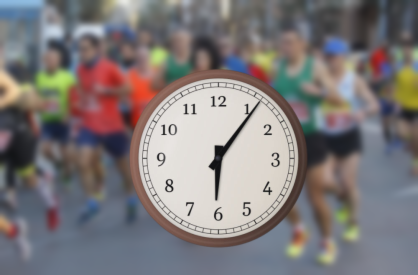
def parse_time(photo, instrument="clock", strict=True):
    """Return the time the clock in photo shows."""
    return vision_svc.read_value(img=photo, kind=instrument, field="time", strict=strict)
6:06
